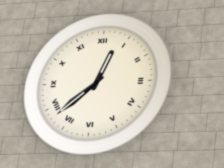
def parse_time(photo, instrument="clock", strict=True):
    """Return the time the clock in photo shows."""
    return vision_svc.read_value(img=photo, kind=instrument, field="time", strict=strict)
12:38
